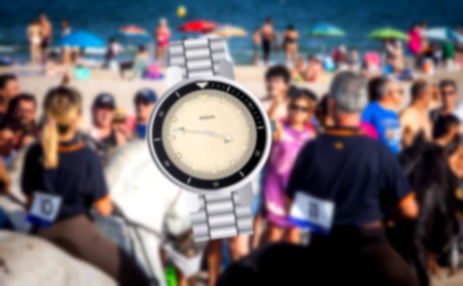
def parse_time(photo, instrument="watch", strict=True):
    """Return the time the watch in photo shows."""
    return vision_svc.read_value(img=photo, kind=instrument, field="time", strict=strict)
3:47
